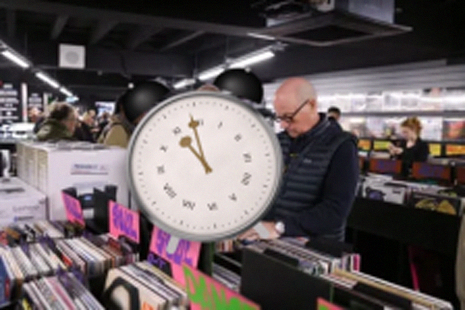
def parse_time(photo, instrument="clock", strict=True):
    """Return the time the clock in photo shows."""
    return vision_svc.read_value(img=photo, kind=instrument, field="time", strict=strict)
10:59
